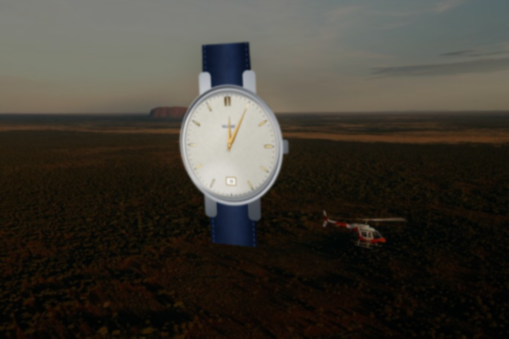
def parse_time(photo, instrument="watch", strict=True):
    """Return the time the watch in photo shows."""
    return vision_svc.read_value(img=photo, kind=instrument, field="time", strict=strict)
12:05
